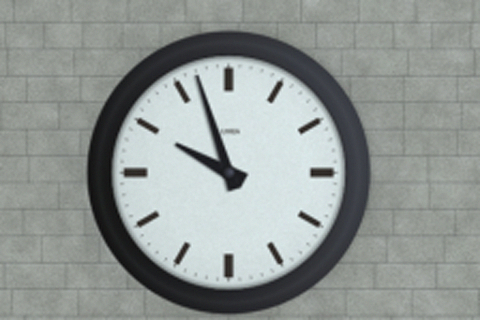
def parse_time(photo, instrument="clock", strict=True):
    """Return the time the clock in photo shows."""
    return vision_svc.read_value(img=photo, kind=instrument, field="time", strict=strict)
9:57
